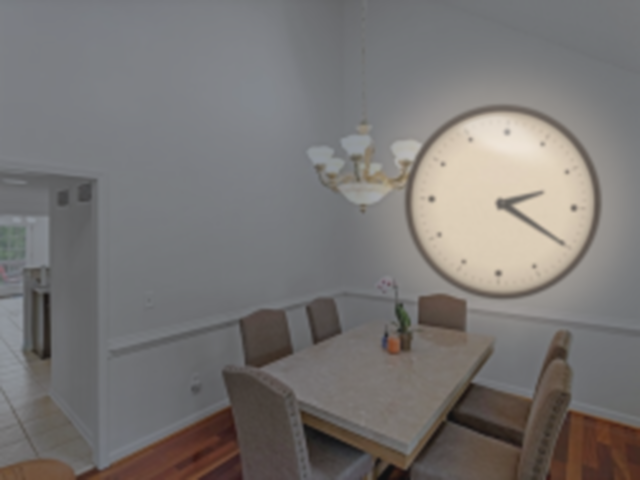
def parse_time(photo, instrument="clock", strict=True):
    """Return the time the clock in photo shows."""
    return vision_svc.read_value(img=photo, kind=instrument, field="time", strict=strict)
2:20
